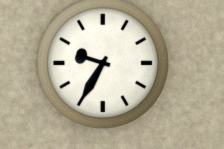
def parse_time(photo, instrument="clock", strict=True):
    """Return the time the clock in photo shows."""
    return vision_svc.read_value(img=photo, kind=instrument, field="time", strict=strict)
9:35
